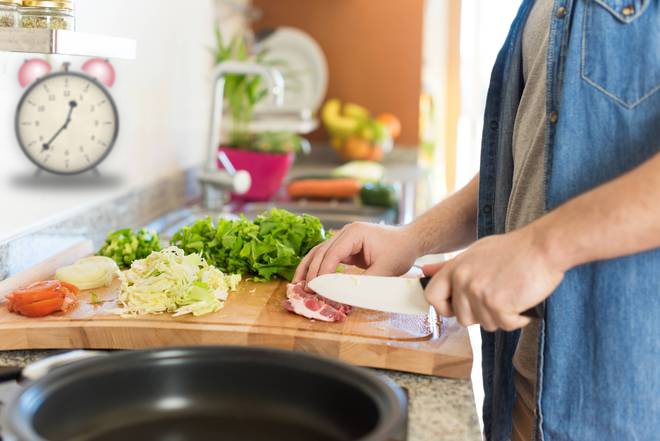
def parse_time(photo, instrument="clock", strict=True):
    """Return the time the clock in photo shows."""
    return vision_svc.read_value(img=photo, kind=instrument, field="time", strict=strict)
12:37
